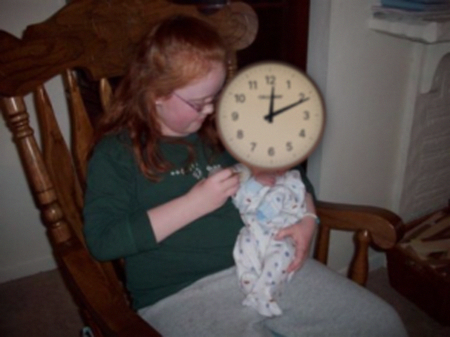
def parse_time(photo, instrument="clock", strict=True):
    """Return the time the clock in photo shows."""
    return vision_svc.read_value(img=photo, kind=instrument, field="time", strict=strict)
12:11
